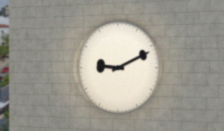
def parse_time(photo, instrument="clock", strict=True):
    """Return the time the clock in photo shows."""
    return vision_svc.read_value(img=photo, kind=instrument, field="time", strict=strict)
9:11
